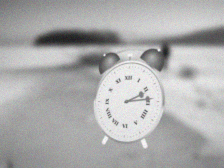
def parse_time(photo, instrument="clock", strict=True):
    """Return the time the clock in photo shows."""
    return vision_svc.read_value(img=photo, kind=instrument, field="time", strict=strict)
2:14
